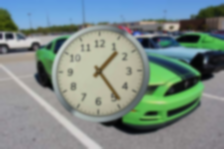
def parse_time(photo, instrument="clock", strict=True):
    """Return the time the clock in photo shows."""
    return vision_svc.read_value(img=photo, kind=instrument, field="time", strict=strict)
1:24
